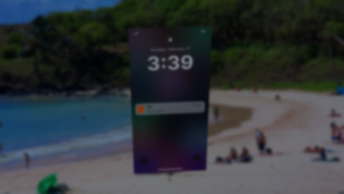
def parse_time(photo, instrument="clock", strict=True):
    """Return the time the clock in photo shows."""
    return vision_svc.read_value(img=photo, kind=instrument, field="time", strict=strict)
3:39
